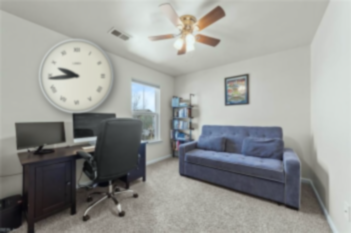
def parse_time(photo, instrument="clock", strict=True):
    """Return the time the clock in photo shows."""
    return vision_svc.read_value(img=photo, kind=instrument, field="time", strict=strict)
9:44
